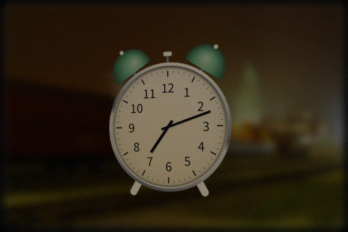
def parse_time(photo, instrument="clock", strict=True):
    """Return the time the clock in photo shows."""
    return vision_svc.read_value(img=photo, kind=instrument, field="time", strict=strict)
7:12
